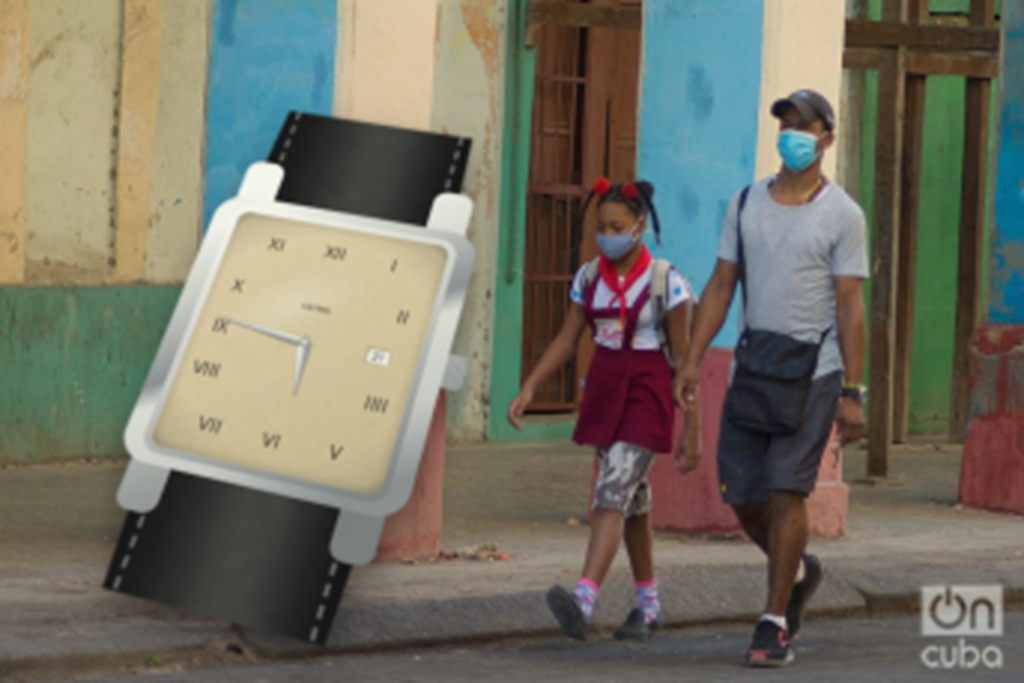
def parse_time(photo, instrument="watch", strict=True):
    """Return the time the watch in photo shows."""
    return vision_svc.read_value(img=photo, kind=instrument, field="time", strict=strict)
5:46
